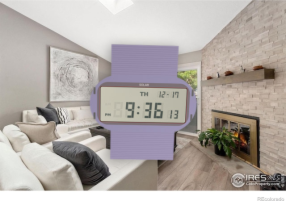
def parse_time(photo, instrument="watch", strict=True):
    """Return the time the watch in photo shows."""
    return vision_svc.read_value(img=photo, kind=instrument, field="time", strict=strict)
9:36:13
